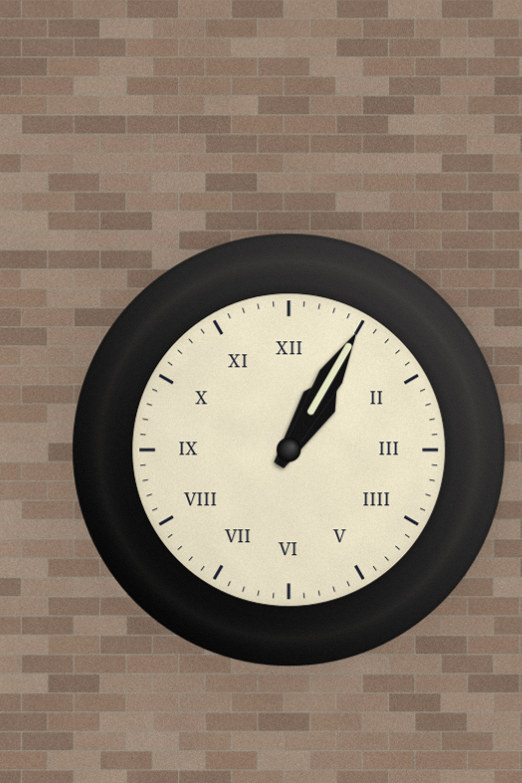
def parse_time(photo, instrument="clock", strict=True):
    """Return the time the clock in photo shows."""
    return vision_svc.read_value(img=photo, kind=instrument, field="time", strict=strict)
1:05
